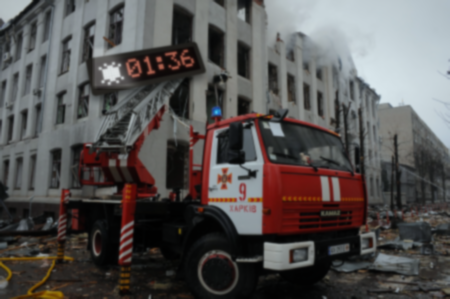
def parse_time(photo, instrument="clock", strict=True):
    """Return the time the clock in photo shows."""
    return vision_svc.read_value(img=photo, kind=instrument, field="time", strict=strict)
1:36
